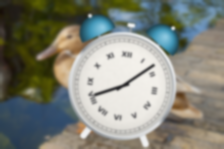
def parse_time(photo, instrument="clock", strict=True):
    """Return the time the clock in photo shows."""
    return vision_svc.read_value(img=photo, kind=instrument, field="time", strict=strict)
8:08
